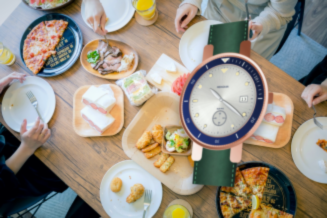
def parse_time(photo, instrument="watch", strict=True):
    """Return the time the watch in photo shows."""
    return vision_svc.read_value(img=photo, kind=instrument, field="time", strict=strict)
10:21
